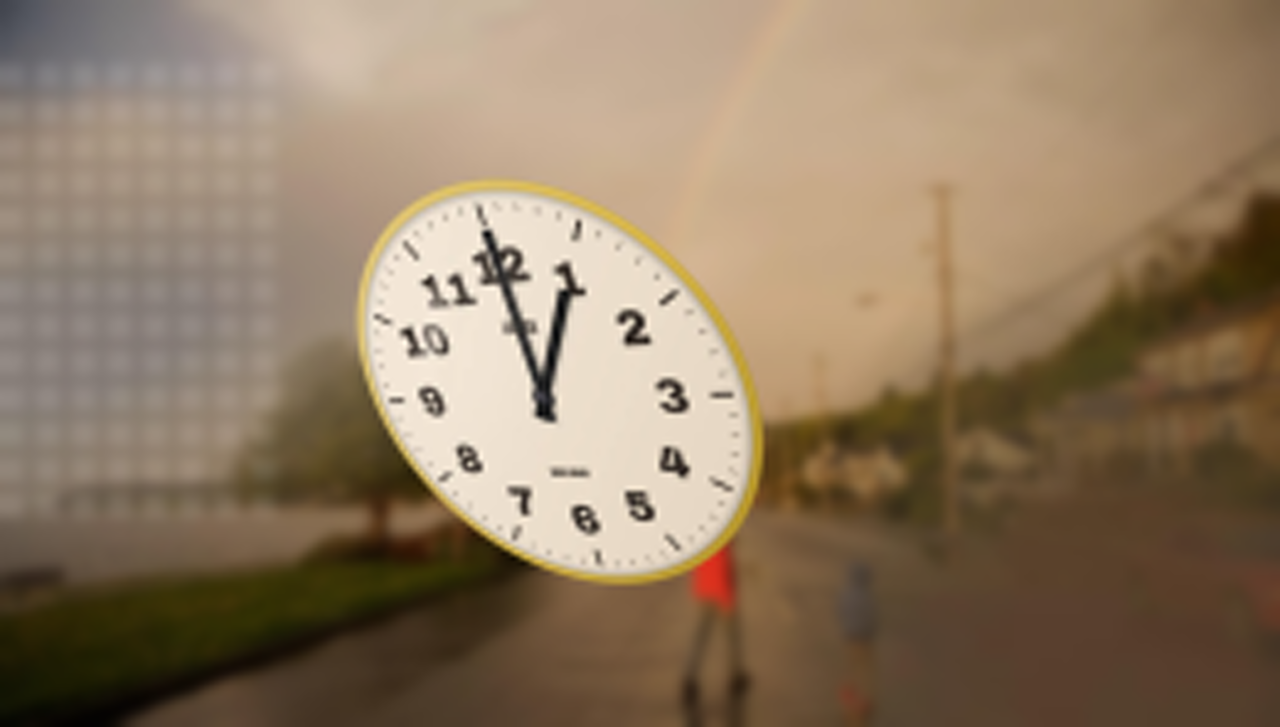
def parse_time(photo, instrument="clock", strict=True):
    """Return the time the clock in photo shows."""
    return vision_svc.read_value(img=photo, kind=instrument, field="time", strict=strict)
1:00
